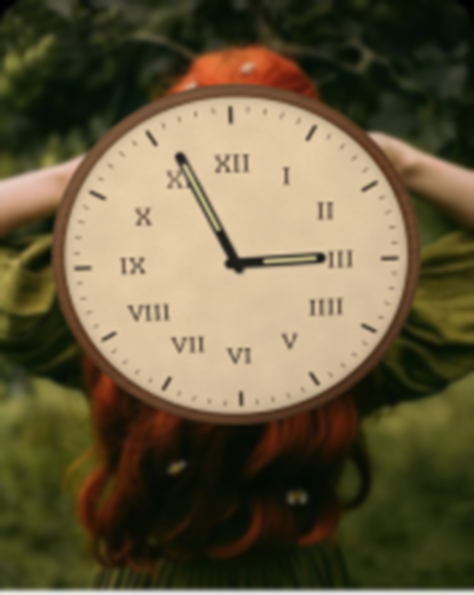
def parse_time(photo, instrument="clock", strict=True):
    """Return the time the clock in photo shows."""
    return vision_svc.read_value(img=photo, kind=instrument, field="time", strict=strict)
2:56
